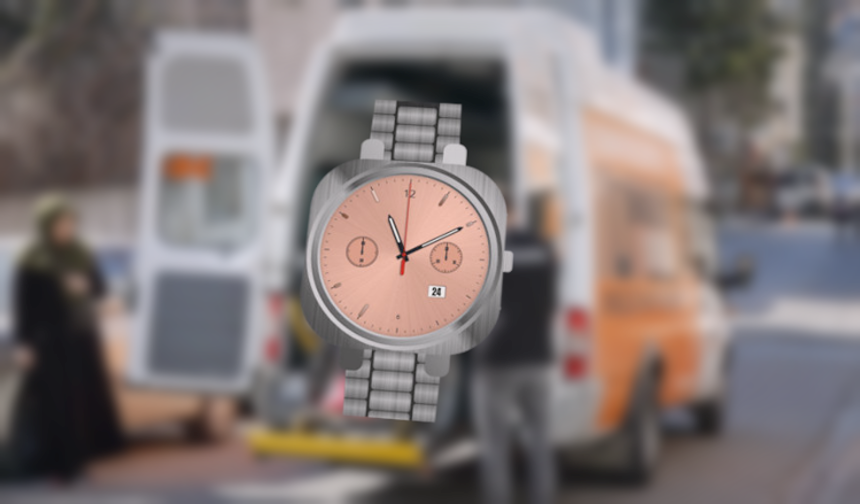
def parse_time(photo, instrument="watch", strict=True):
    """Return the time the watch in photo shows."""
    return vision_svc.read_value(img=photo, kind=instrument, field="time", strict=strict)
11:10
